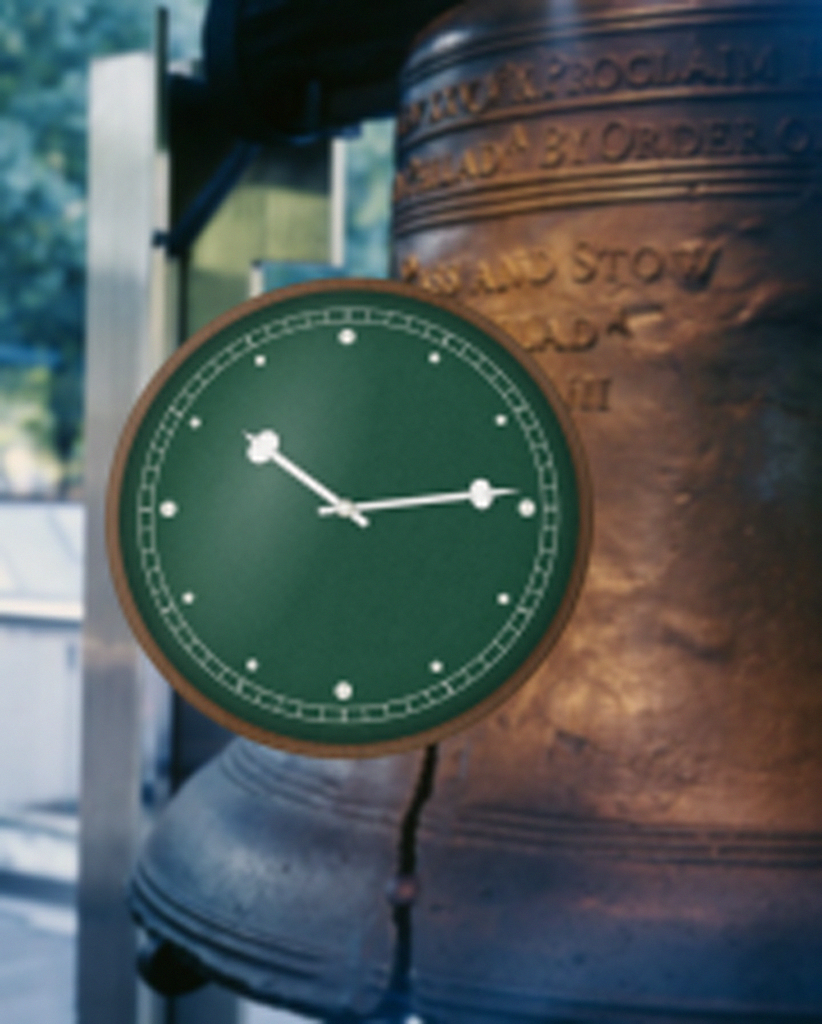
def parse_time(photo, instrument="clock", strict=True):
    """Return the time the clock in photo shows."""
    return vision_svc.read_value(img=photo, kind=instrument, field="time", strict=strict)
10:14
